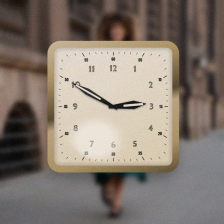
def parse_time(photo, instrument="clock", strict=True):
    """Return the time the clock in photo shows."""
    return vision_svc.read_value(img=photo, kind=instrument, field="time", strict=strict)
2:50
